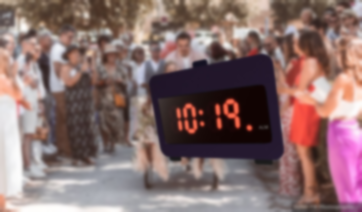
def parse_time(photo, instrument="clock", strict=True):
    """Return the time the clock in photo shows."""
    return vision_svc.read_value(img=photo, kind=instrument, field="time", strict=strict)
10:19
